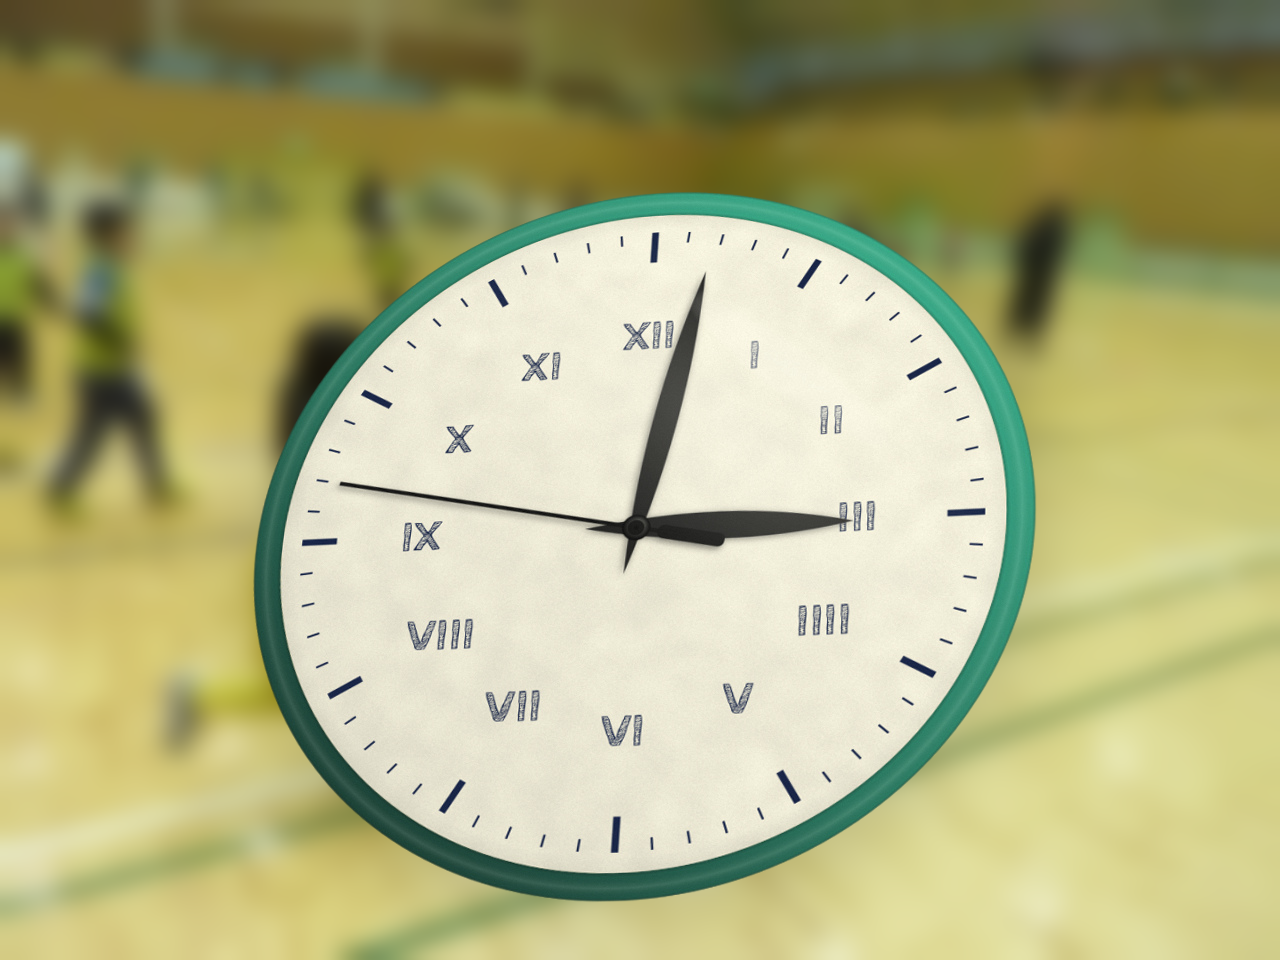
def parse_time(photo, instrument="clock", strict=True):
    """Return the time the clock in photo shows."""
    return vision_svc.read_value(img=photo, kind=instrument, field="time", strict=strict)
3:01:47
